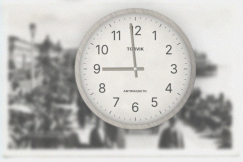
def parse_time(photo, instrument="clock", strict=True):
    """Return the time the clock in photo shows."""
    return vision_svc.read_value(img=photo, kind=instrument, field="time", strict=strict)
8:59
